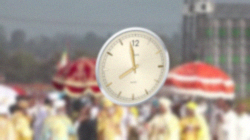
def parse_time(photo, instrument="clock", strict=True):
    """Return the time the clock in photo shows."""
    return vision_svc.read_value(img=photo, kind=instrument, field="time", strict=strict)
7:58
